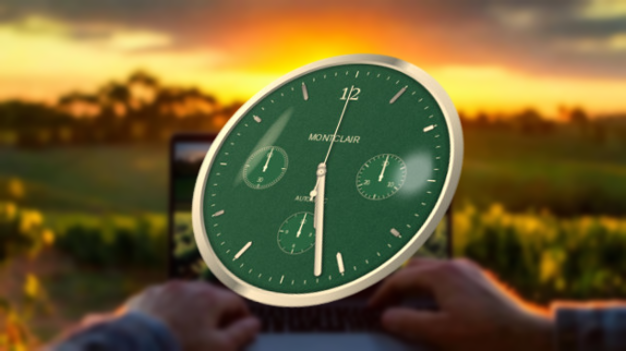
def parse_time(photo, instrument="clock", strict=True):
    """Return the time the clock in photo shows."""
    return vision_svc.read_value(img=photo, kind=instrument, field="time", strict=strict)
5:27
